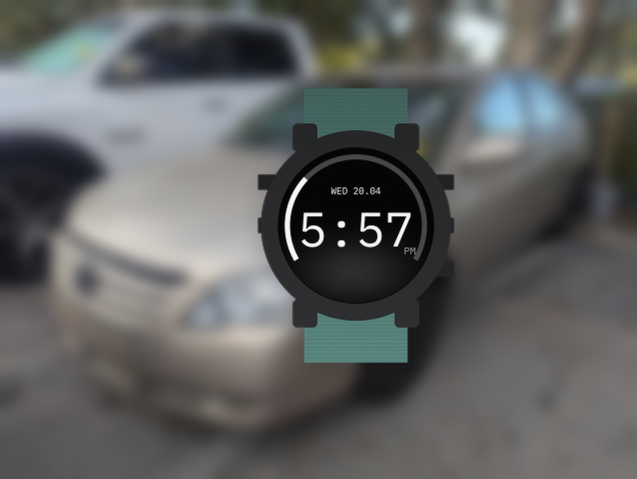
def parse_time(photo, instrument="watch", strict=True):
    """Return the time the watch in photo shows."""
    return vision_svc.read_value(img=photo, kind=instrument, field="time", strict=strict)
5:57
